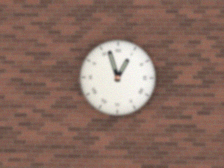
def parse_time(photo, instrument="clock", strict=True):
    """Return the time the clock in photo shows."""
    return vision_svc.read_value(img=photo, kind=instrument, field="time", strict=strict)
12:57
